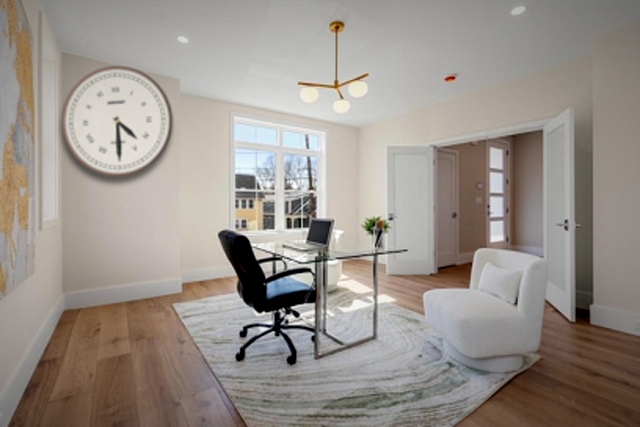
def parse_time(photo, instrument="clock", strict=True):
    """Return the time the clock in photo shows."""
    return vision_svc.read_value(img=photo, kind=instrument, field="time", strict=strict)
4:30
